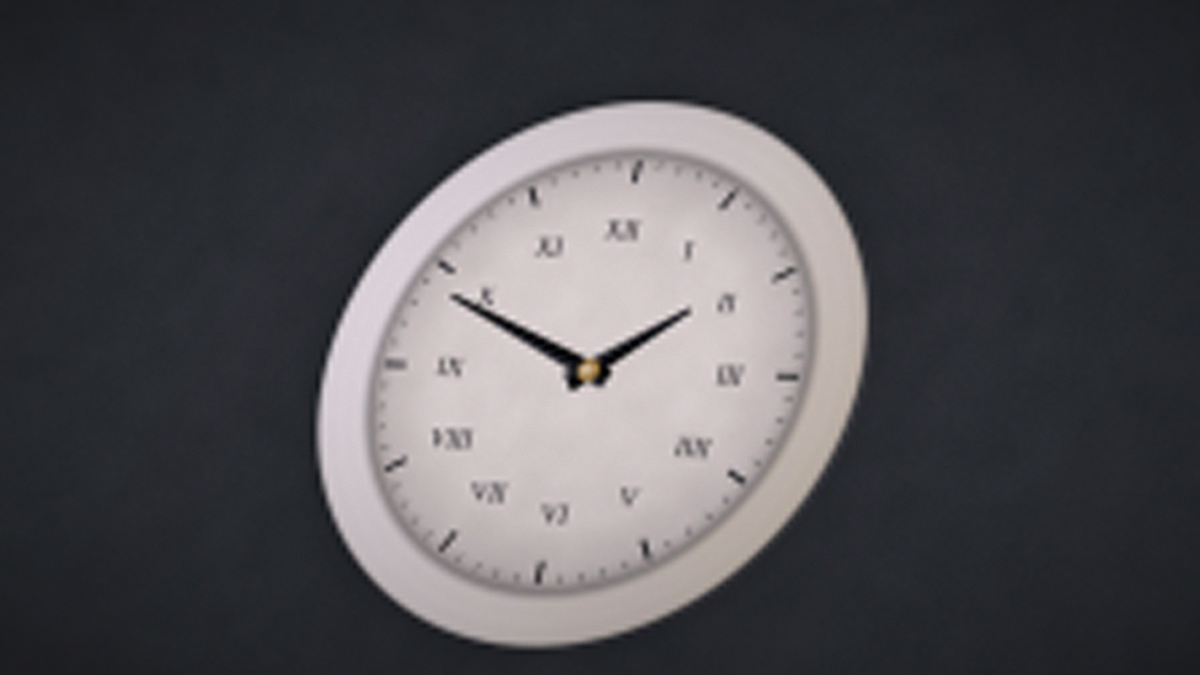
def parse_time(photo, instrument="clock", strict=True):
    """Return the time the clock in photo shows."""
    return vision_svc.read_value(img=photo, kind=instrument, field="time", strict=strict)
1:49
